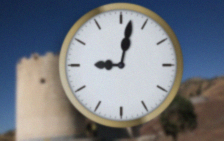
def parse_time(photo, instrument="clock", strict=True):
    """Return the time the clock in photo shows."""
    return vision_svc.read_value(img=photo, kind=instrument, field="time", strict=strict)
9:02
